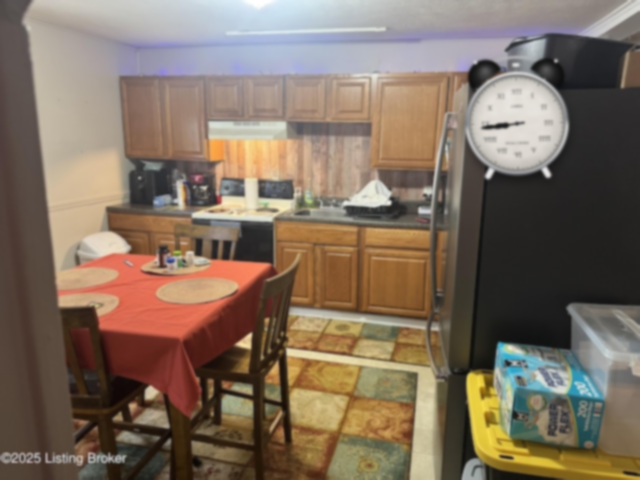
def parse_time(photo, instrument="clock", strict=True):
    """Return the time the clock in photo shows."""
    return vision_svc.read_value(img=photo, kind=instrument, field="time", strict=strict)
8:44
